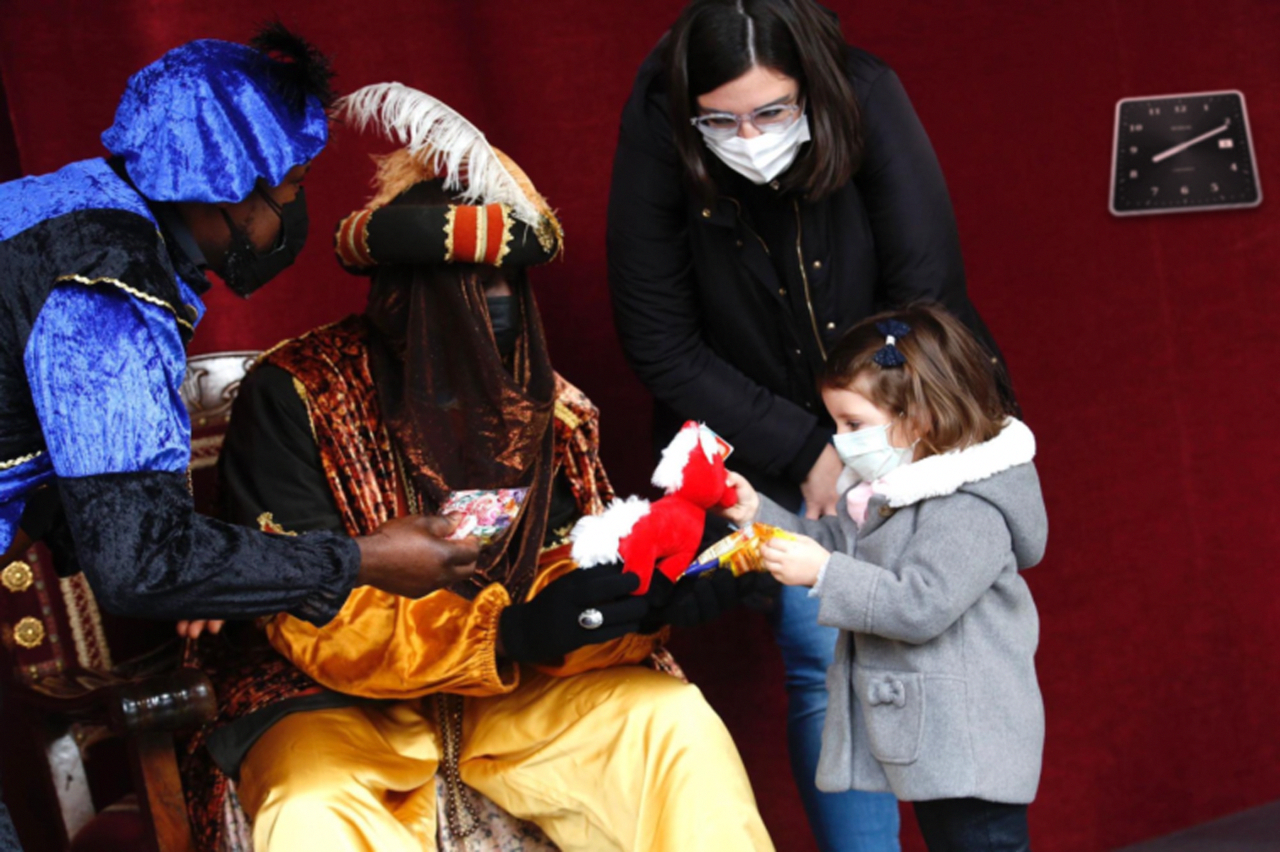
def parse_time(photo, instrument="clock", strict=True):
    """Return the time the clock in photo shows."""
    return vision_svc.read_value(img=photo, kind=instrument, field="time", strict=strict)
8:11
